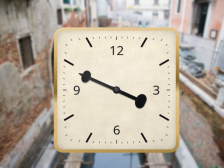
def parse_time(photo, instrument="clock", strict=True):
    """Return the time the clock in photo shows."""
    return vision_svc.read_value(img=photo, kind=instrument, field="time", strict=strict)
3:49
